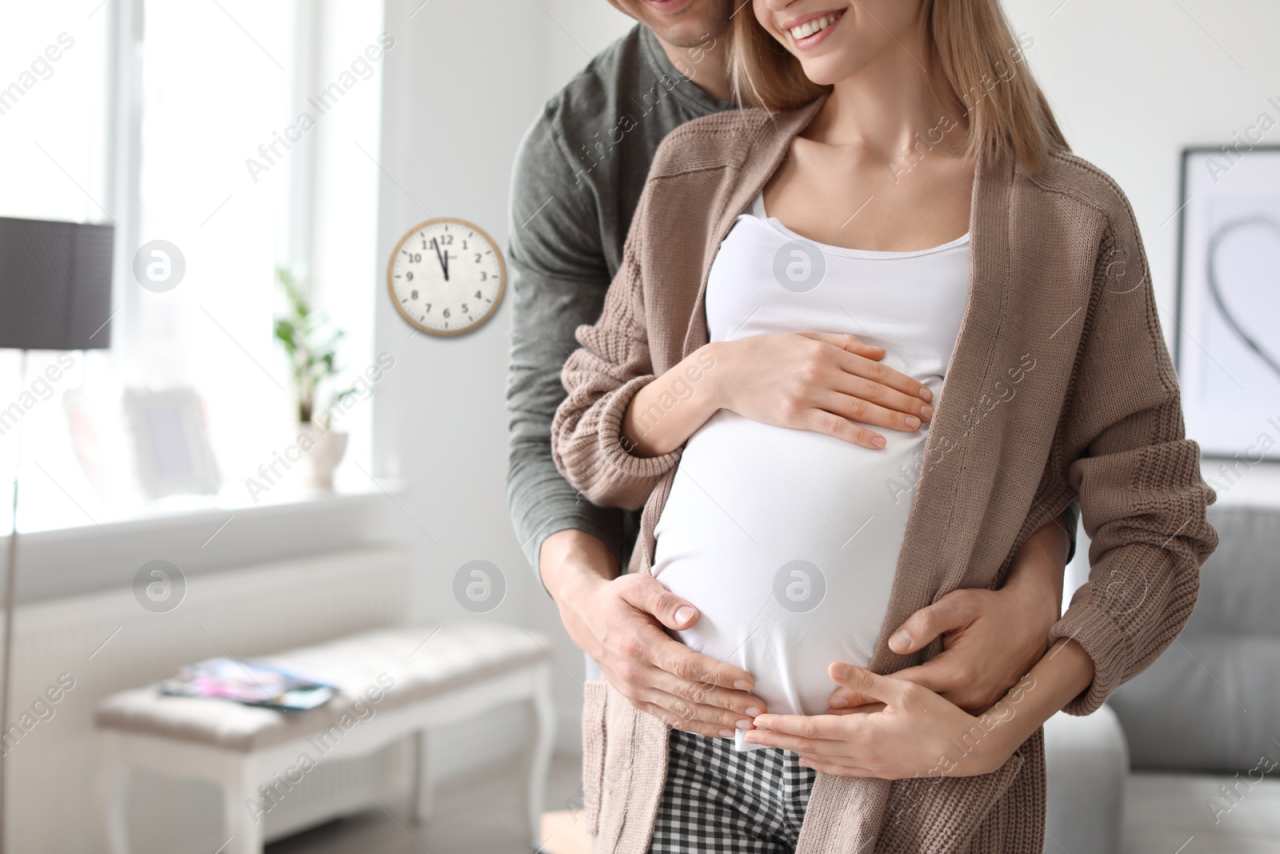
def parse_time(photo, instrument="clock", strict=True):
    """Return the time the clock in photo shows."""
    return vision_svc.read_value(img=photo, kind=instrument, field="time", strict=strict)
11:57
